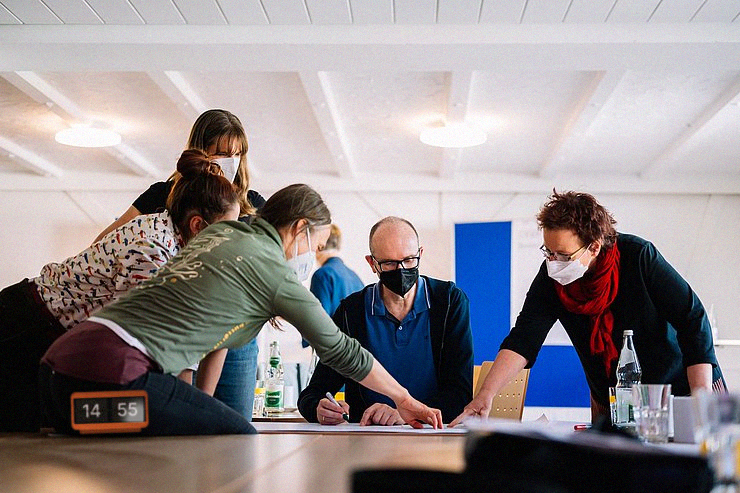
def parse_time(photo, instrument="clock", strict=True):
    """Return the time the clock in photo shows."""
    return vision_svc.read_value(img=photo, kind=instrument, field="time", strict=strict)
14:55
